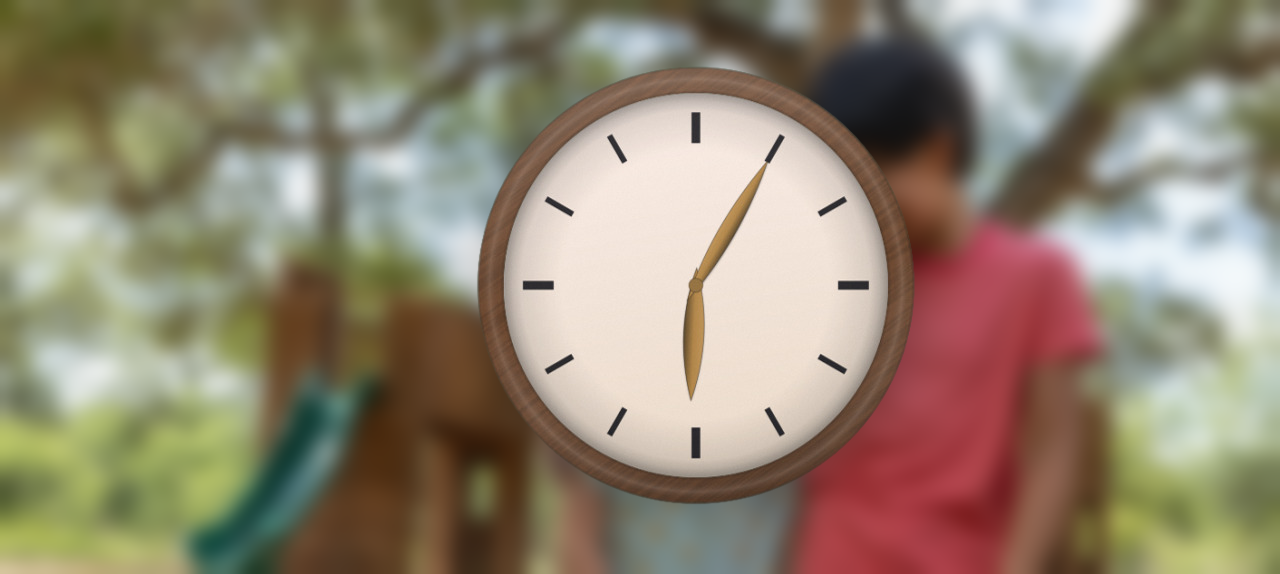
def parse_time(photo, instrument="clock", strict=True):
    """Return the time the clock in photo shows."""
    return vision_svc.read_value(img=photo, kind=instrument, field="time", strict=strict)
6:05
